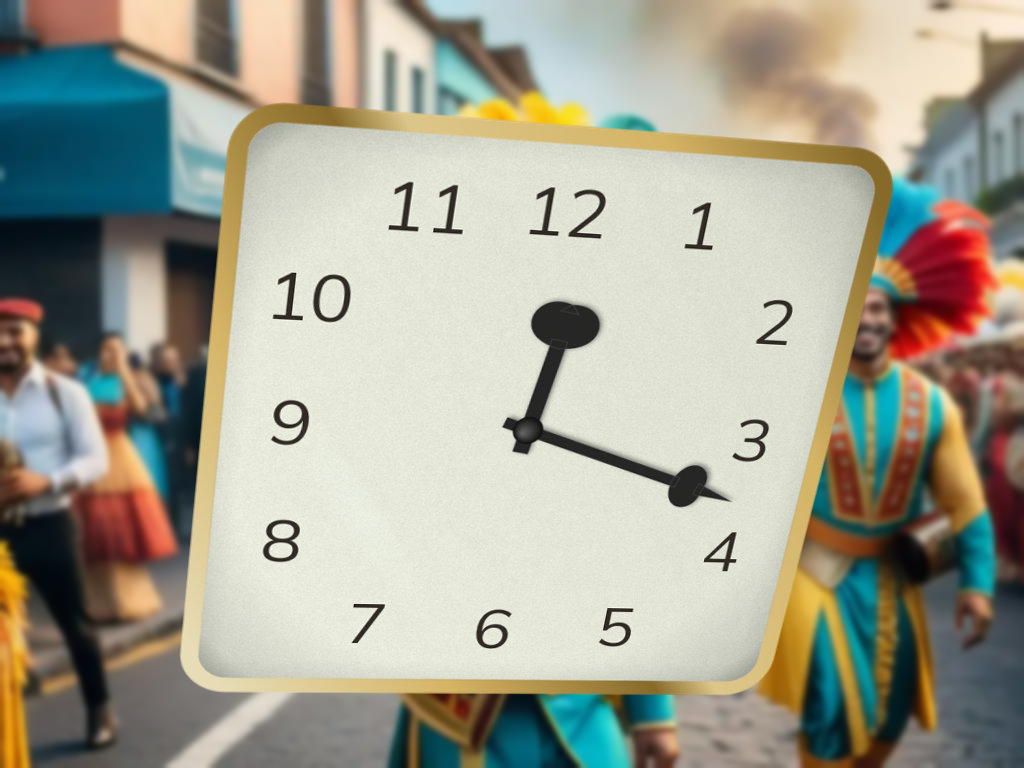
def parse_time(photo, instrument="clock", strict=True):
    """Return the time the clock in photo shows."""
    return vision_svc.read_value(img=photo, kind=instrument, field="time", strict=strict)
12:18
